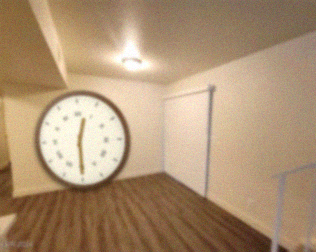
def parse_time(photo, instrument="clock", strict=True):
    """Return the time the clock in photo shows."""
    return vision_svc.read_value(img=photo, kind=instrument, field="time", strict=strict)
12:30
